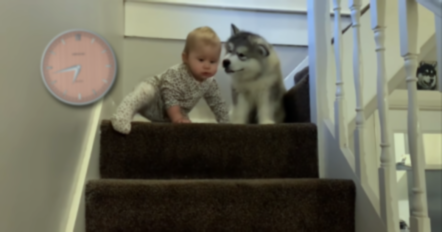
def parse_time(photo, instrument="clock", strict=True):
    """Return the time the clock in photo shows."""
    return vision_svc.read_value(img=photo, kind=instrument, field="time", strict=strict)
6:43
